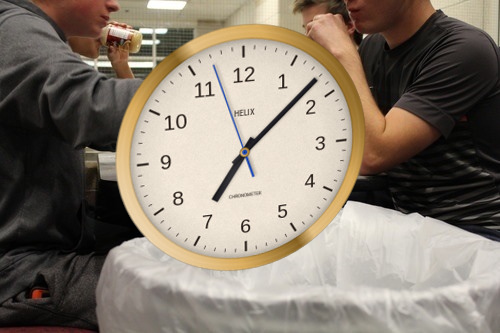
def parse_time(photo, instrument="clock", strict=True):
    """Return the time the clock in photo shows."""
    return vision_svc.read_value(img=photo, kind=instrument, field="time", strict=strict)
7:07:57
